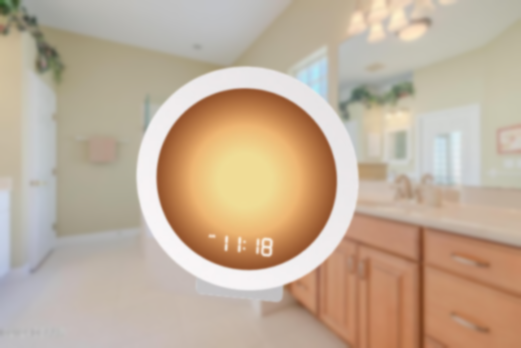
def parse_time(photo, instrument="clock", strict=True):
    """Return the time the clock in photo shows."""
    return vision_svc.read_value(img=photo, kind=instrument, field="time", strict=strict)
11:18
